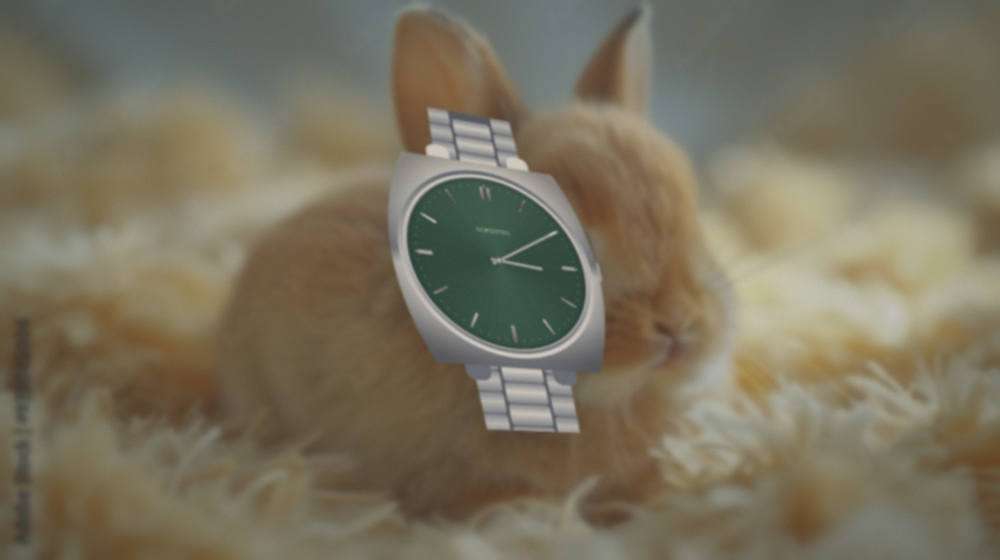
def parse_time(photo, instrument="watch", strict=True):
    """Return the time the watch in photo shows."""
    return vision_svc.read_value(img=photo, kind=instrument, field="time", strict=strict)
3:10
